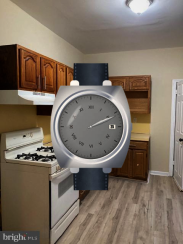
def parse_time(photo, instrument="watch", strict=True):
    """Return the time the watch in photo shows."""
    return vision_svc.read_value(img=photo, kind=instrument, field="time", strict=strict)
2:11
